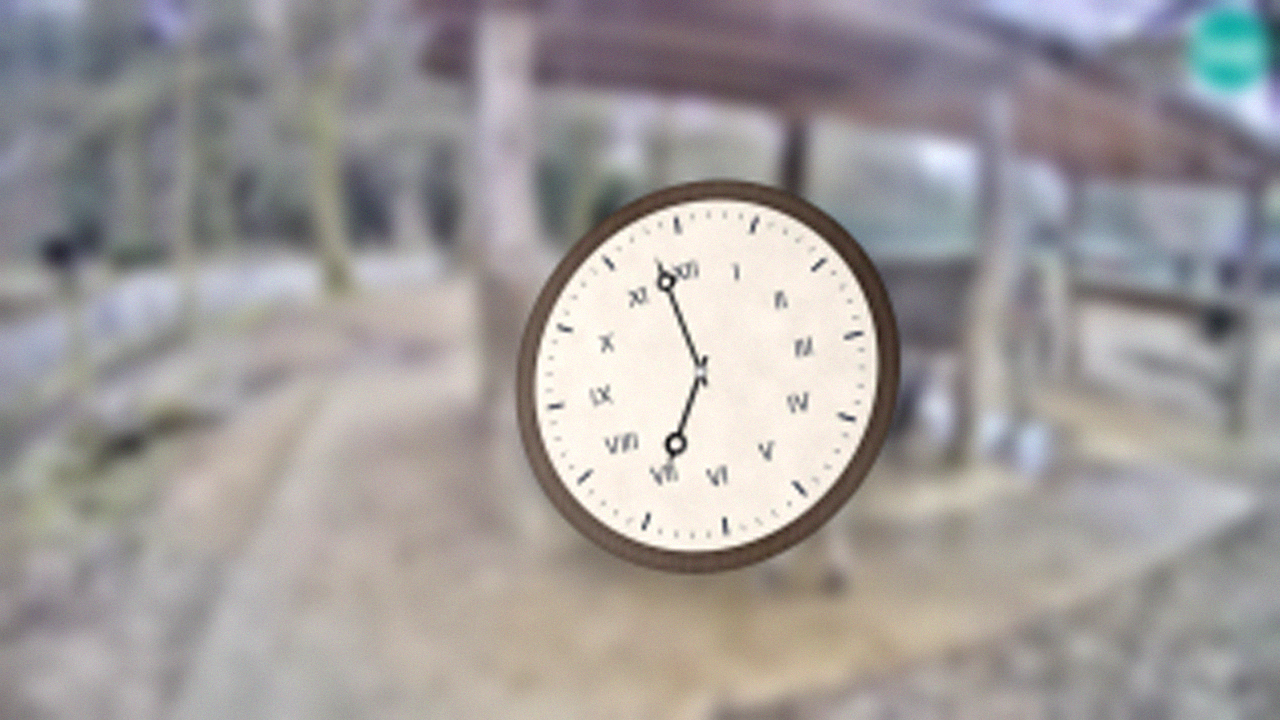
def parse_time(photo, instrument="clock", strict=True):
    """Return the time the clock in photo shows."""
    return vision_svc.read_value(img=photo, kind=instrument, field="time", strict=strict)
6:58
